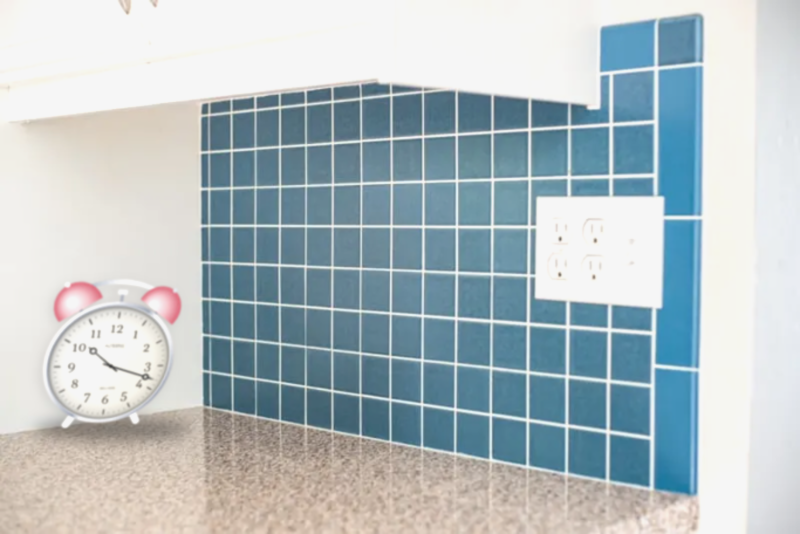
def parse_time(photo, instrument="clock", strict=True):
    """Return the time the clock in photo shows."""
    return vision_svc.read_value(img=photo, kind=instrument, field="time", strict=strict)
10:18
